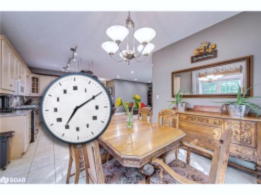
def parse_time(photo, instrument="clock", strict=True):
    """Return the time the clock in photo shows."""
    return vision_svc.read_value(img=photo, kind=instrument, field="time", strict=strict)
7:10
